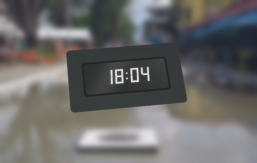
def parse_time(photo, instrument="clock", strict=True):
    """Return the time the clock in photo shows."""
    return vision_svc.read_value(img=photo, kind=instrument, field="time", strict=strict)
18:04
